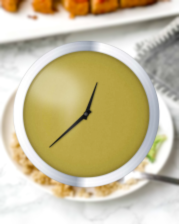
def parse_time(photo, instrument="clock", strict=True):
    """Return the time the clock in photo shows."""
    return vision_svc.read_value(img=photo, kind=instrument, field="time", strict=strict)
12:38
